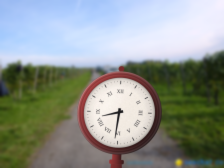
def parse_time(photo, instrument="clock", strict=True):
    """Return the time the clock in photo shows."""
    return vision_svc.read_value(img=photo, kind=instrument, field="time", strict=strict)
8:31
